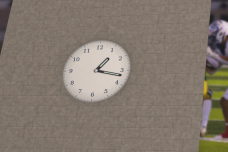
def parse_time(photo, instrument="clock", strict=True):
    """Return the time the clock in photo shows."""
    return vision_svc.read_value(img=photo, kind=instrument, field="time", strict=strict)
1:17
